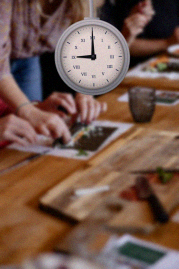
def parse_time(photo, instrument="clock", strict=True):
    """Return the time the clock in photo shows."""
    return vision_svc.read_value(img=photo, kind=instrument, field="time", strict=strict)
9:00
